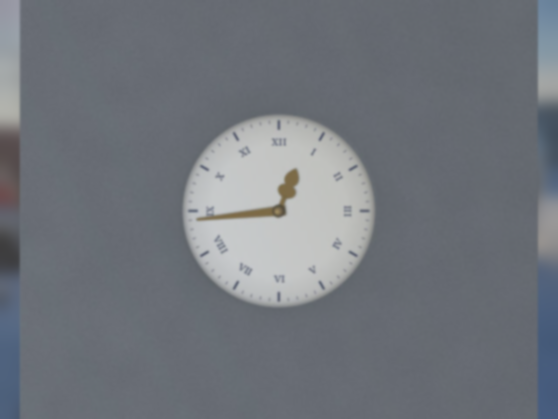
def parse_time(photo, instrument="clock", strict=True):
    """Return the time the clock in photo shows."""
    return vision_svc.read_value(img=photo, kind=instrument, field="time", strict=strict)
12:44
